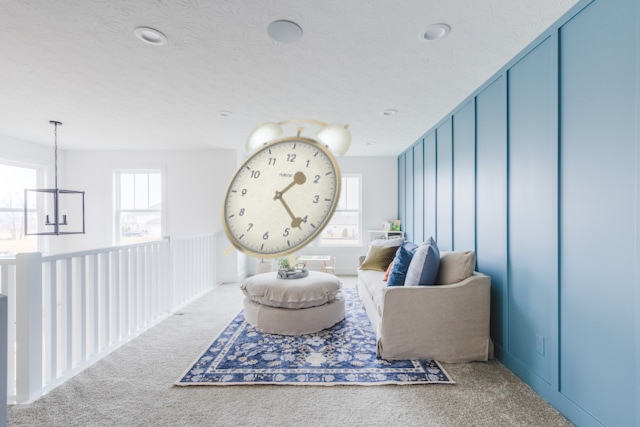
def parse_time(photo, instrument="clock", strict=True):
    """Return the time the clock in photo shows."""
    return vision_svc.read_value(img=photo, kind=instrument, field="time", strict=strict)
1:22
